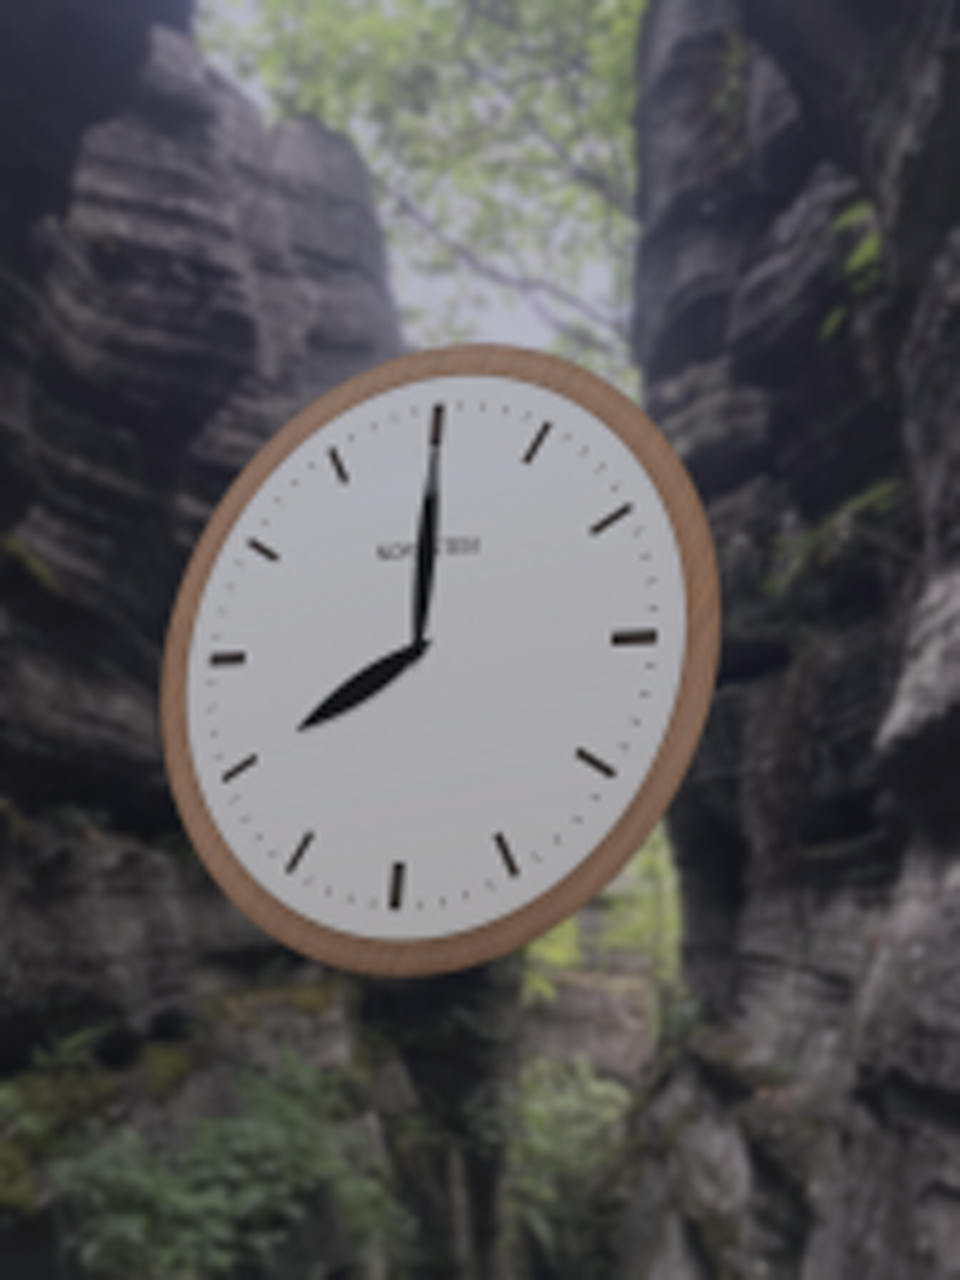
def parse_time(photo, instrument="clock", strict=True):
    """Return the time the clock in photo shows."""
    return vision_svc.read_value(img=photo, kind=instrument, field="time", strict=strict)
8:00
